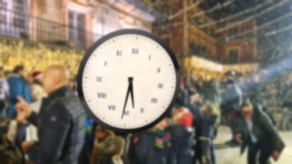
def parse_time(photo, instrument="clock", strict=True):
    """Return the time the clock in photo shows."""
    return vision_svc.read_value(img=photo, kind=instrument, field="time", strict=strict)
5:31
